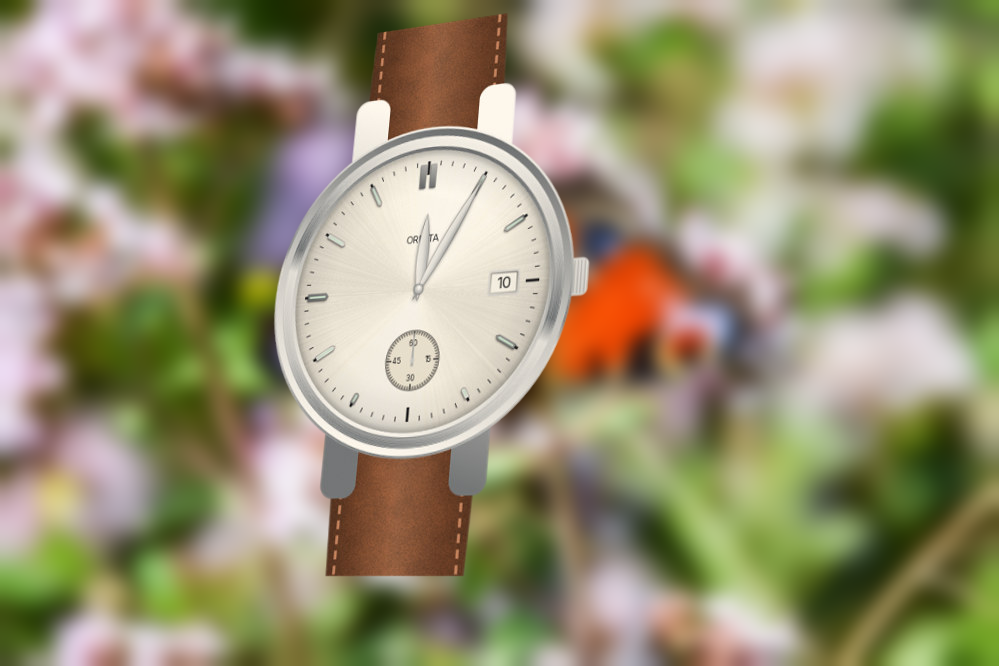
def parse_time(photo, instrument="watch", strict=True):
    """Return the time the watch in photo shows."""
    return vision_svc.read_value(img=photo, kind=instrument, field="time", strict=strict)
12:05
